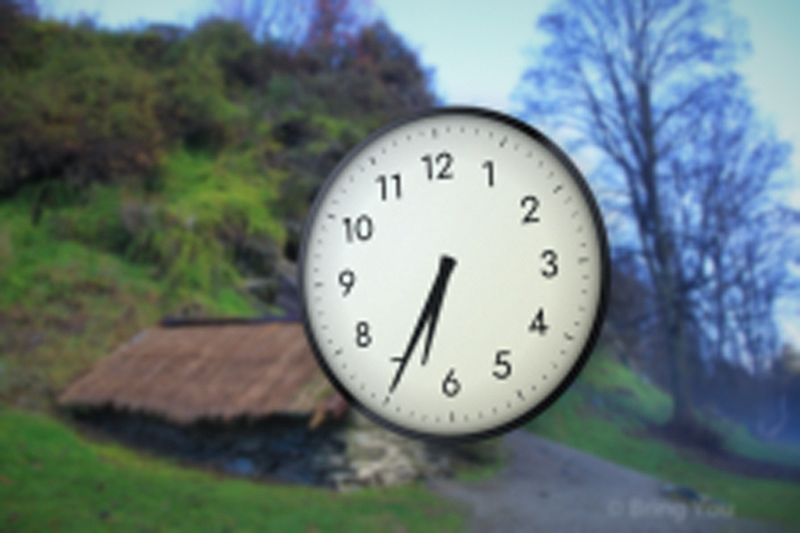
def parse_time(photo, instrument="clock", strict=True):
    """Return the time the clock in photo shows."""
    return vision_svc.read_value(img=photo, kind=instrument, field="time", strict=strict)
6:35
